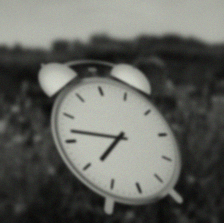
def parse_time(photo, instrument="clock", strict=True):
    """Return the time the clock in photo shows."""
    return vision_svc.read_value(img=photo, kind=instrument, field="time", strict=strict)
7:47
